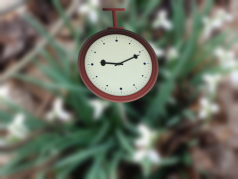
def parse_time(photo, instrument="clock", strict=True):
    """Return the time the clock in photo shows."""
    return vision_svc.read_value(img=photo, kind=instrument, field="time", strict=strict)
9:11
